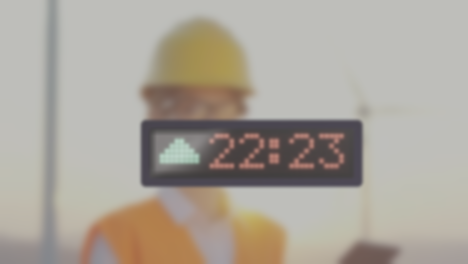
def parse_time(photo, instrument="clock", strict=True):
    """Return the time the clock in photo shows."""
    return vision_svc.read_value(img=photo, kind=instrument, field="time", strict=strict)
22:23
